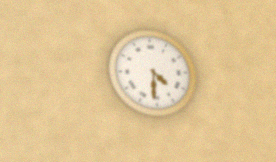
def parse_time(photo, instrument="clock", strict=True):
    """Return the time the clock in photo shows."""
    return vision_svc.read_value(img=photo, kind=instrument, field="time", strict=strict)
4:31
